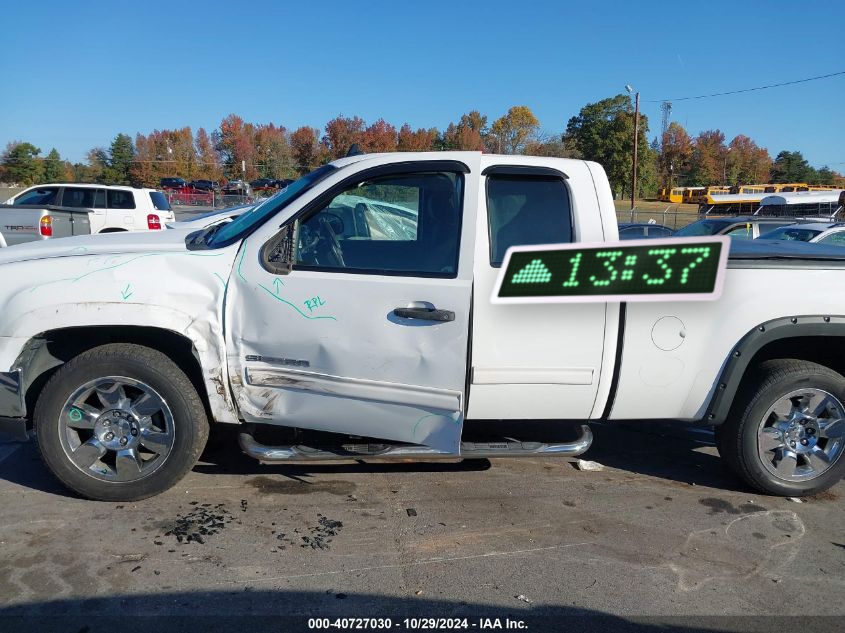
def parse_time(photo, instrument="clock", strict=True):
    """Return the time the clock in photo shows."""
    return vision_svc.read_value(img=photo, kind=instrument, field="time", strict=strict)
13:37
